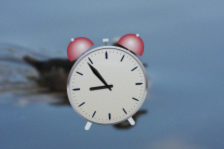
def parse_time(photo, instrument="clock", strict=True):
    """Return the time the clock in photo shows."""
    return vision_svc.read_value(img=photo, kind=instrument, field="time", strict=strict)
8:54
